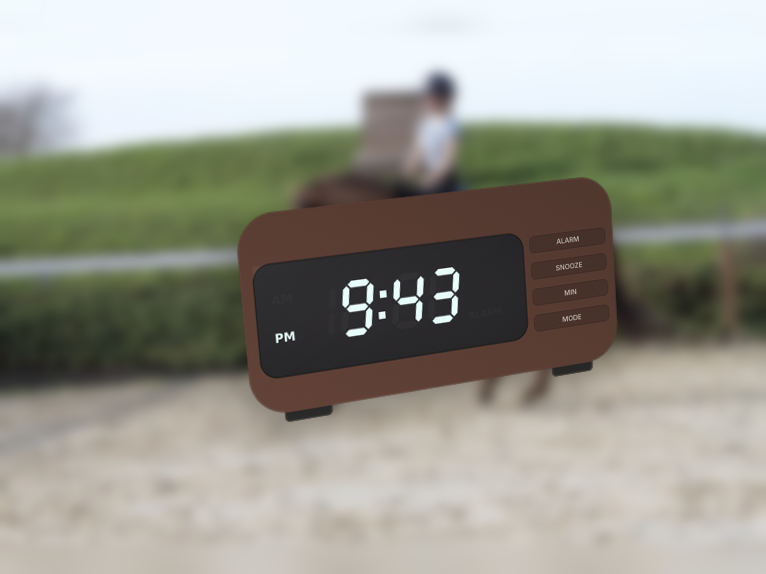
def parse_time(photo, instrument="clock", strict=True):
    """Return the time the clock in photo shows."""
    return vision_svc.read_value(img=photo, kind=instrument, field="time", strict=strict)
9:43
